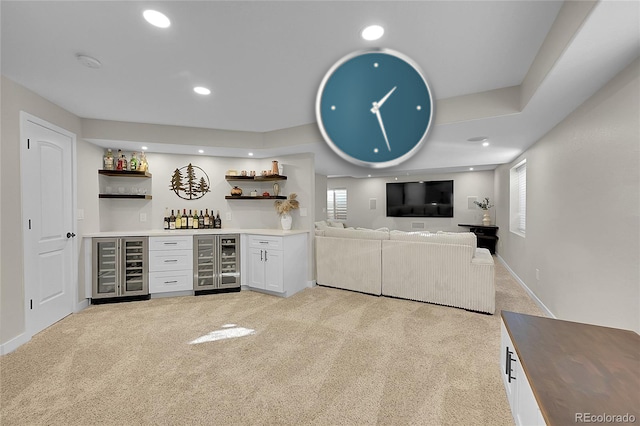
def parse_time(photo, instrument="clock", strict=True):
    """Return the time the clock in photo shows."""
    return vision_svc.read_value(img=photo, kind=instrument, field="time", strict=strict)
1:27
